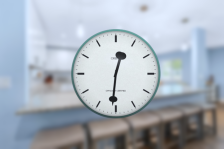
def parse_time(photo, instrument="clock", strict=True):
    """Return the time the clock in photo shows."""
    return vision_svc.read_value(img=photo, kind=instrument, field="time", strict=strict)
12:31
